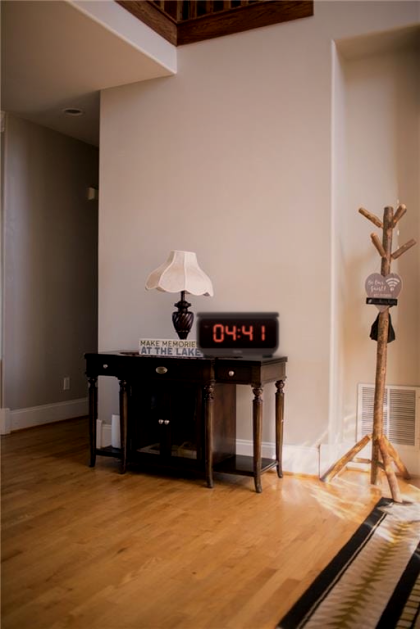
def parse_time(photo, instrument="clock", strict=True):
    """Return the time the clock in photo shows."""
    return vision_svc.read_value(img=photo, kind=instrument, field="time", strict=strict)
4:41
